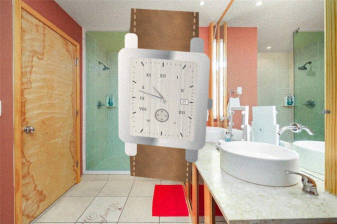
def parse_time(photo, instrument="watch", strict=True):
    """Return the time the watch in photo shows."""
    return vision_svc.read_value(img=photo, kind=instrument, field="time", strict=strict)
10:48
